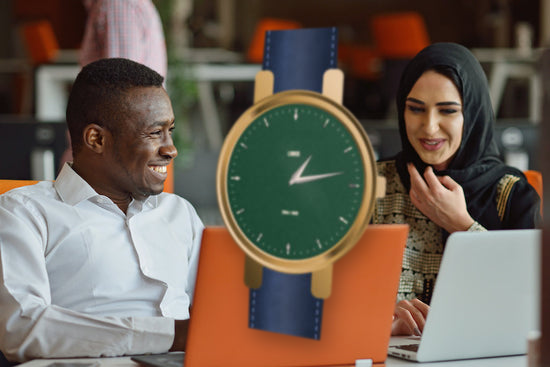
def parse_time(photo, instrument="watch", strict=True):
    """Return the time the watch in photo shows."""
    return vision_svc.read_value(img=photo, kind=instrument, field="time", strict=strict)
1:13
